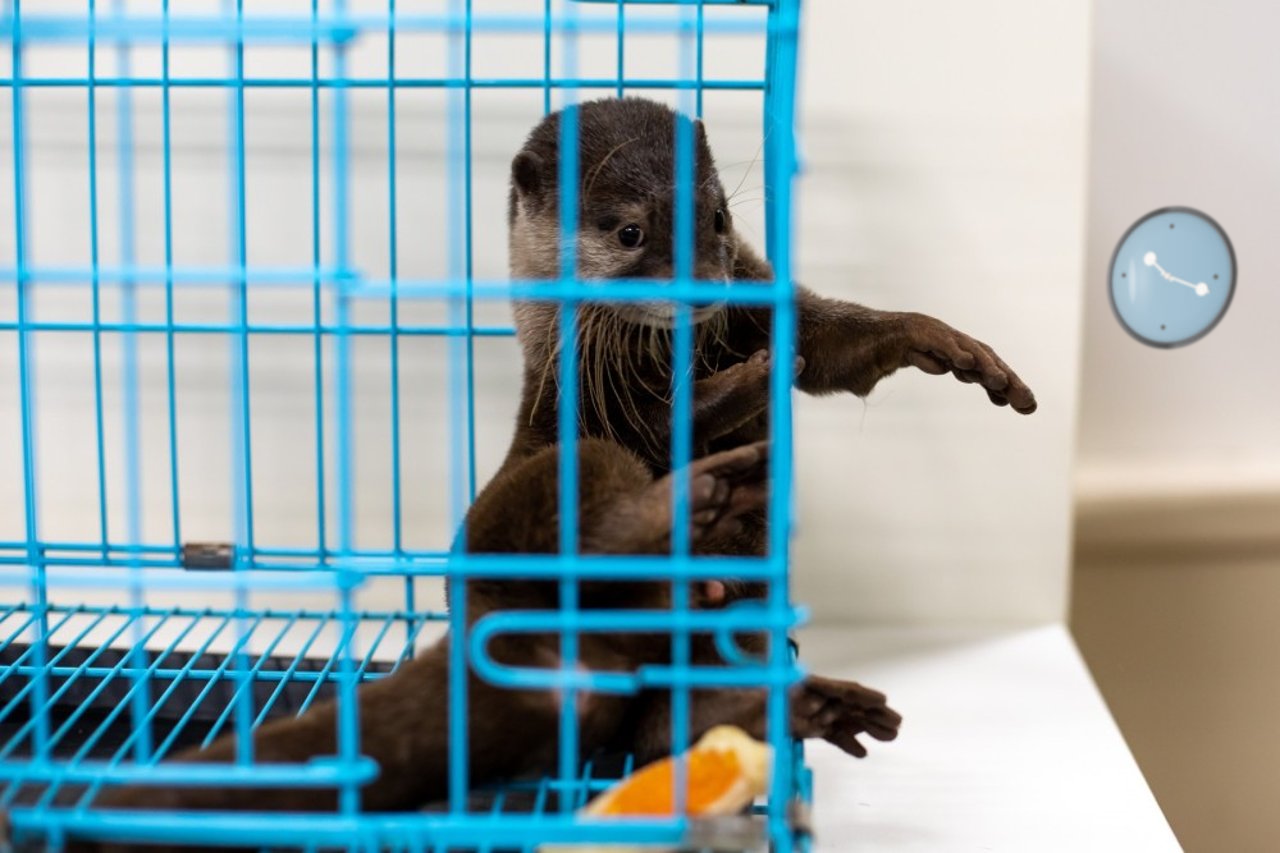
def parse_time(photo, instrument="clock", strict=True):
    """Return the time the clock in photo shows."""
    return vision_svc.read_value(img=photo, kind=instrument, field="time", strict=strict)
10:18
